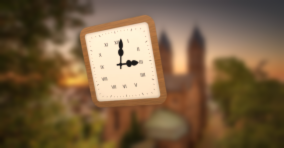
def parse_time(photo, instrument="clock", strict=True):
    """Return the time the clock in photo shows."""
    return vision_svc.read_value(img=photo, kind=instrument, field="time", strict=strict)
3:02
